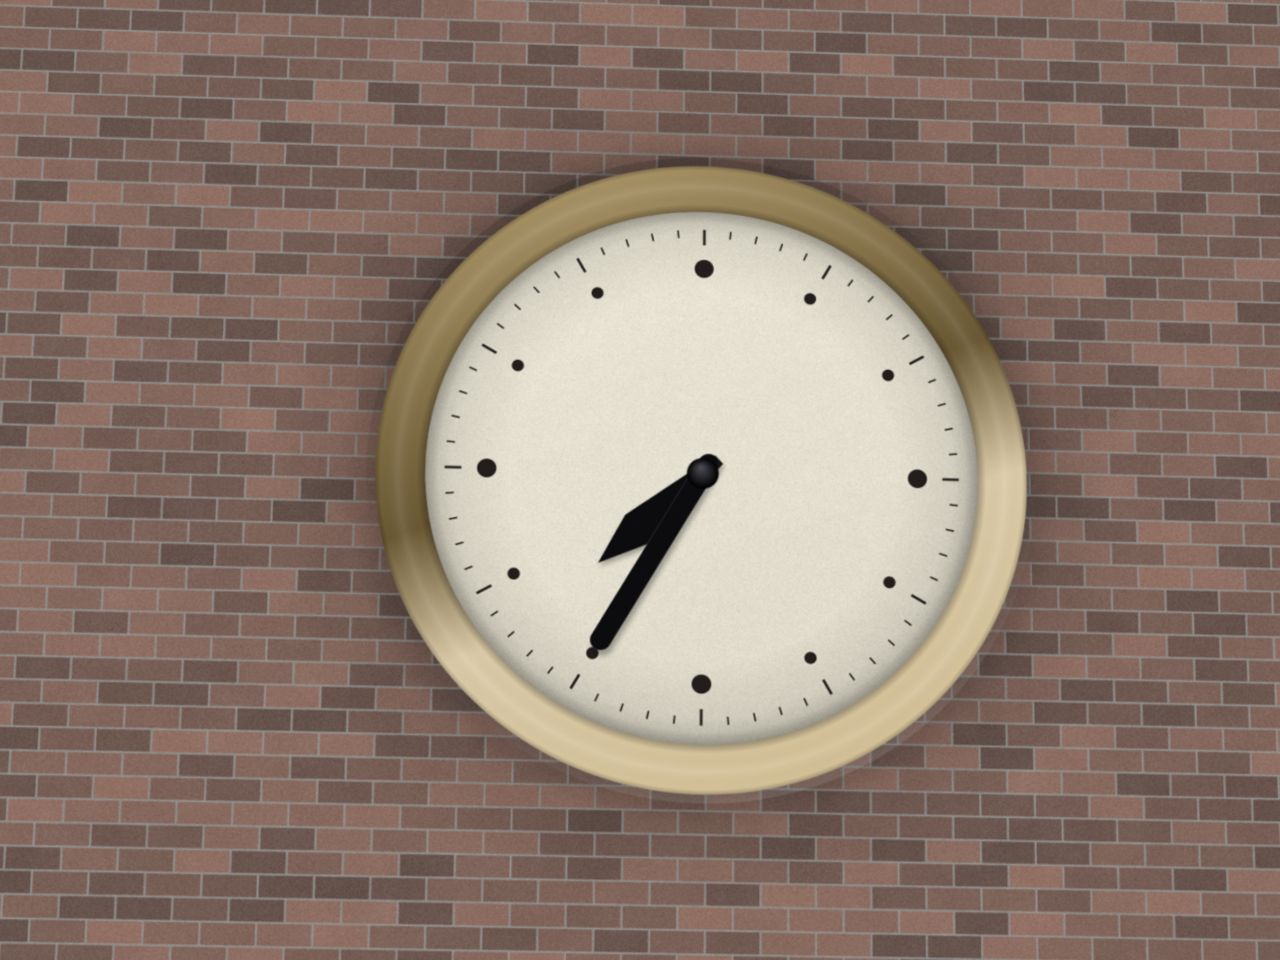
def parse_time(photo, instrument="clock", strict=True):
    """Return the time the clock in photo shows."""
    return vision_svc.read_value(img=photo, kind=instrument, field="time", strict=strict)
7:35
